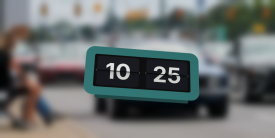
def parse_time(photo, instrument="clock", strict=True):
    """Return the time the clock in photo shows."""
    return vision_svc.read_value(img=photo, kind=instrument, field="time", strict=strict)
10:25
